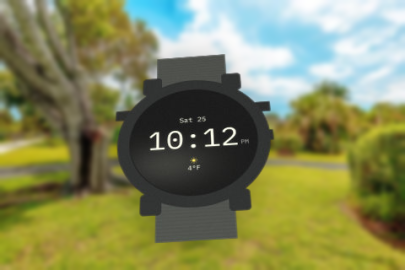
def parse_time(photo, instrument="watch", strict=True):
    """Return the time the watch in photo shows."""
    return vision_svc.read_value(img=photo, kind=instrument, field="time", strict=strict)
10:12
